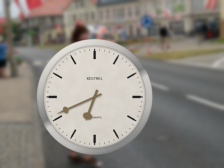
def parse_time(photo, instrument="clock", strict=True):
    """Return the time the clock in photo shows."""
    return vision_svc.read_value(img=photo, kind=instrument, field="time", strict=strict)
6:41
